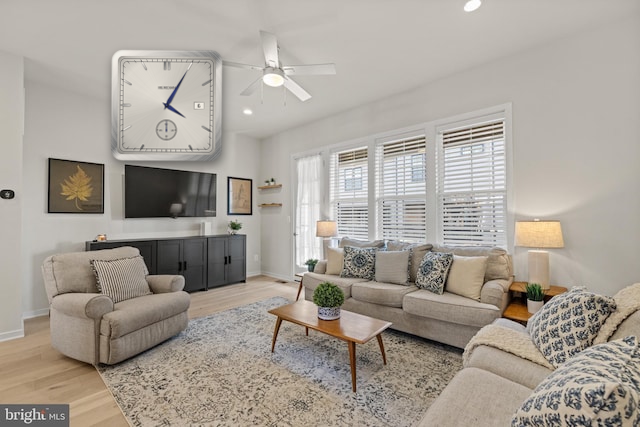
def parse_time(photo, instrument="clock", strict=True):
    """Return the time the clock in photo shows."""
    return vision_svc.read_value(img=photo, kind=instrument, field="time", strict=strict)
4:05
